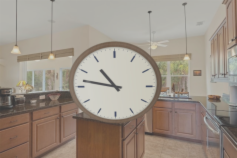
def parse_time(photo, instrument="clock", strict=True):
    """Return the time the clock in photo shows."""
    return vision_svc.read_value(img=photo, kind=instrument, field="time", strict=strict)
10:47
